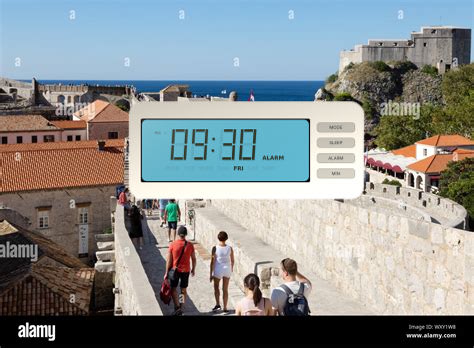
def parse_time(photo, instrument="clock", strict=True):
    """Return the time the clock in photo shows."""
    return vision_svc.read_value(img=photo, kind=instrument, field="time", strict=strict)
9:30
